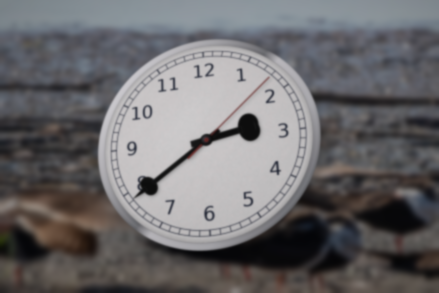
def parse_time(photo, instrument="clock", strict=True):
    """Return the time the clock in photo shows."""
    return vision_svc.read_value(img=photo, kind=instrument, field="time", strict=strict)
2:39:08
